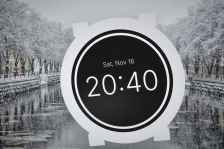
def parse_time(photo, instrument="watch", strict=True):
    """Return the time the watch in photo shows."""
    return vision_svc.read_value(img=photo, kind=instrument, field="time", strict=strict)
20:40
